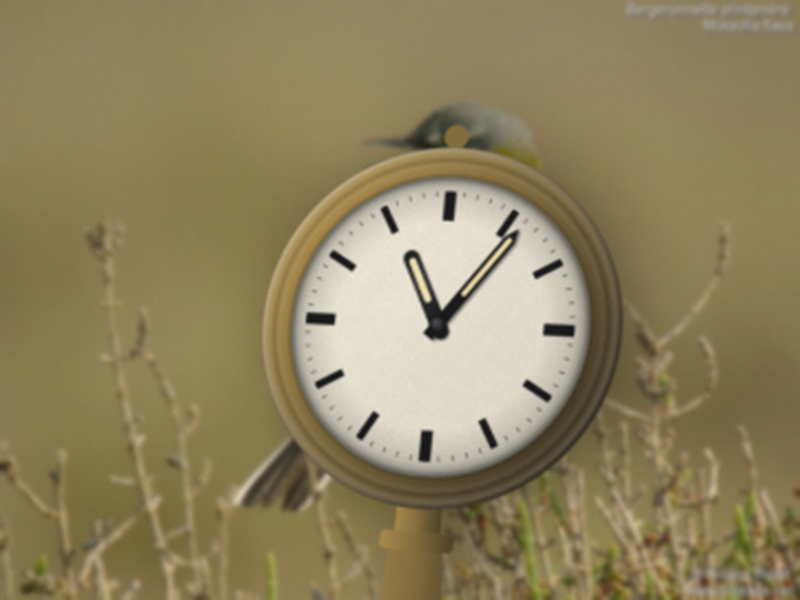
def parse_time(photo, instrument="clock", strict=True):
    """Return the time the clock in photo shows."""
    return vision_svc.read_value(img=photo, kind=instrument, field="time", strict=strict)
11:06
